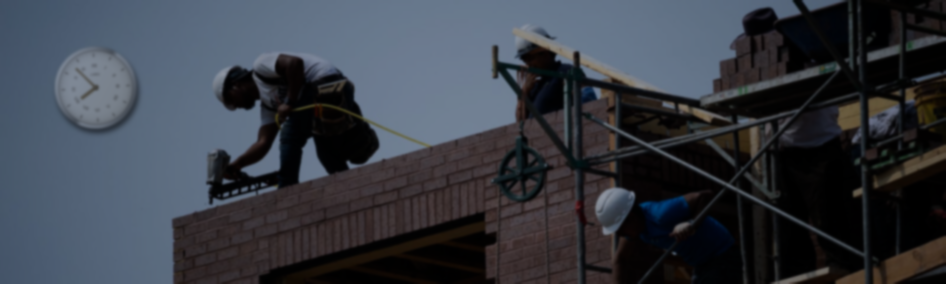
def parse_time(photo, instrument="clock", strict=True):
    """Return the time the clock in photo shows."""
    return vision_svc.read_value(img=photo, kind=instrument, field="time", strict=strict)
7:53
